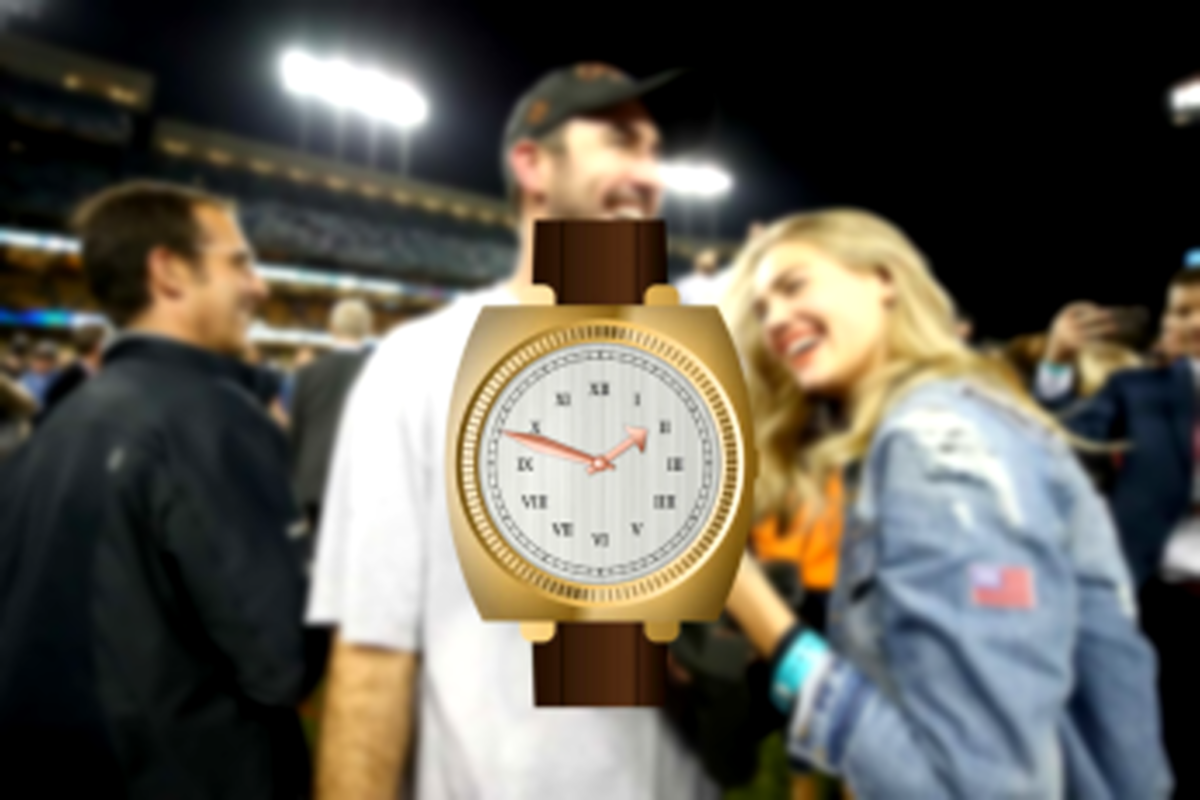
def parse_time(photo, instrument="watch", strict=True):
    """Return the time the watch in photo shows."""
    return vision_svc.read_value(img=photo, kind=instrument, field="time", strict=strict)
1:48
